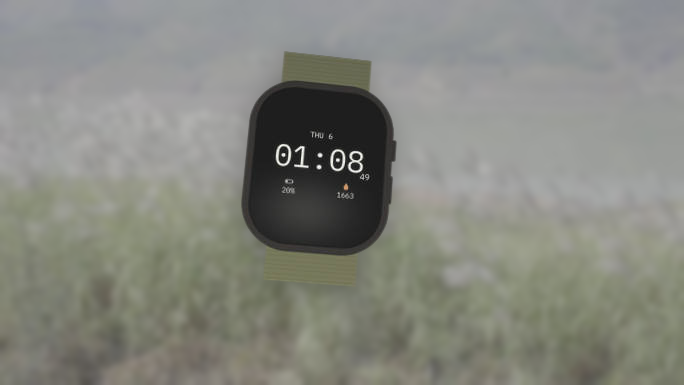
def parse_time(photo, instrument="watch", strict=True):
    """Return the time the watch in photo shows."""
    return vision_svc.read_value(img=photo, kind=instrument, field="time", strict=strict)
1:08:49
